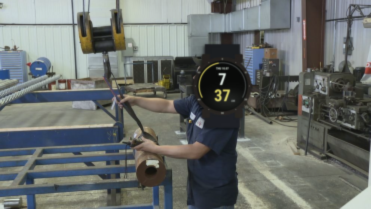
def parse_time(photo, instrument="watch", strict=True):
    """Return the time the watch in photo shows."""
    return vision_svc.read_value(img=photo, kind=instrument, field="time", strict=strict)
7:37
